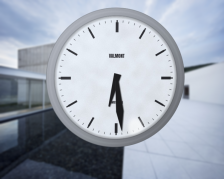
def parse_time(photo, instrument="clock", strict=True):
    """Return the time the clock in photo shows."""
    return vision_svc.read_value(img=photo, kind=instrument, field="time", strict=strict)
6:29
